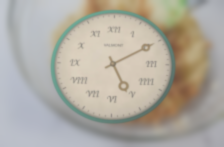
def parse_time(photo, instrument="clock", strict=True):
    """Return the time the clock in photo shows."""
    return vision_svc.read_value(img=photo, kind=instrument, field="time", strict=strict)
5:10
